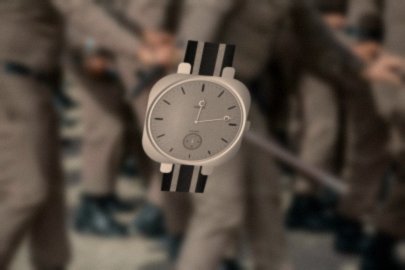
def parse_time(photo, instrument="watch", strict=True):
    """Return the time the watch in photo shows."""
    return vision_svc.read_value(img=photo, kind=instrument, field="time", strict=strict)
12:13
